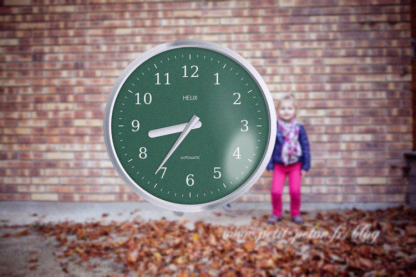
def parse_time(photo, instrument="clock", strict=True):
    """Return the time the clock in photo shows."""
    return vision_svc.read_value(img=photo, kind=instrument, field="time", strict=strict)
8:36
